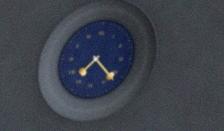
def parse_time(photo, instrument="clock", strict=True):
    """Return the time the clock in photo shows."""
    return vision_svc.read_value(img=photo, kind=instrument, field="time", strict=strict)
7:22
